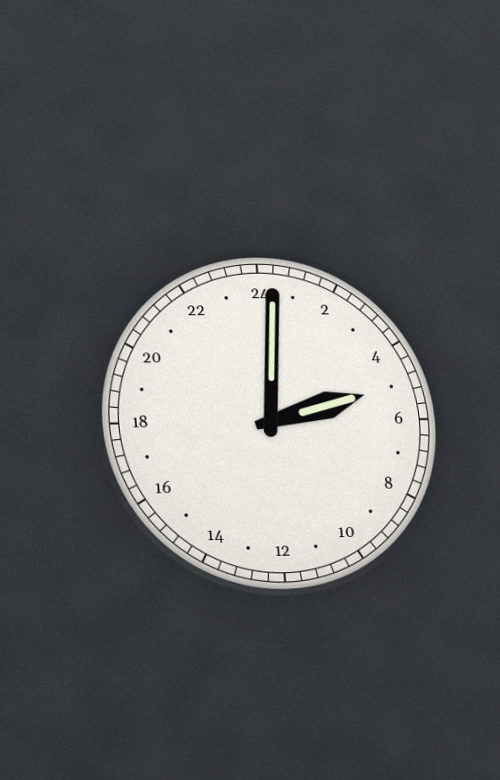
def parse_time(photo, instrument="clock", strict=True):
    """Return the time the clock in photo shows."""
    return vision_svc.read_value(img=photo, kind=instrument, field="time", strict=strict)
5:01
